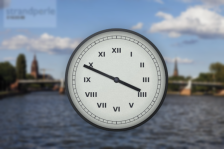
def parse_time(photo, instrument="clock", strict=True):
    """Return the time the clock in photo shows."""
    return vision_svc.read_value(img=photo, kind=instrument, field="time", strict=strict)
3:49
